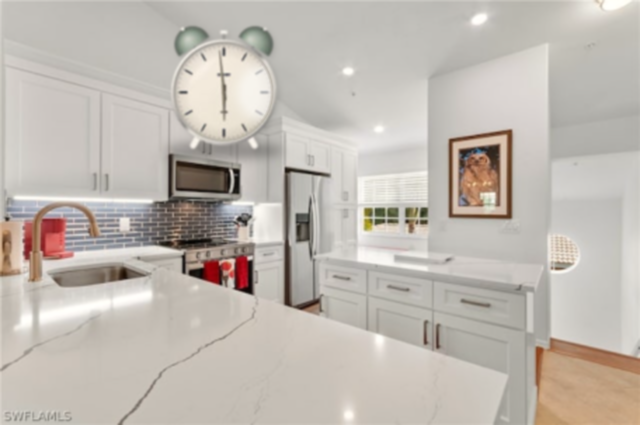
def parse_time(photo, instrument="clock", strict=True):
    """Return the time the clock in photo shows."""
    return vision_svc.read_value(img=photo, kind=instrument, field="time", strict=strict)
5:59
